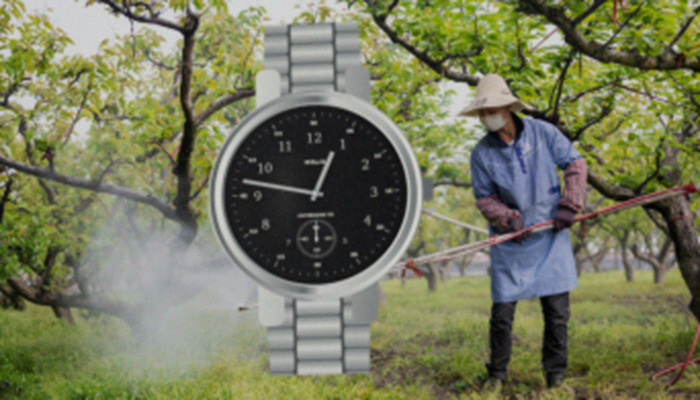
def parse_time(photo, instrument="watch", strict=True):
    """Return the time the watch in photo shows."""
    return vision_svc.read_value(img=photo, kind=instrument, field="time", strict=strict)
12:47
